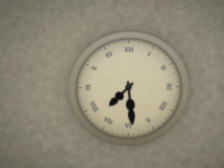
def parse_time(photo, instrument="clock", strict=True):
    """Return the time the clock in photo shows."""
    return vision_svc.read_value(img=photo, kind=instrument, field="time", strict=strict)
7:29
